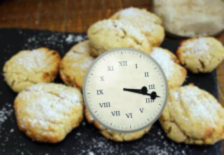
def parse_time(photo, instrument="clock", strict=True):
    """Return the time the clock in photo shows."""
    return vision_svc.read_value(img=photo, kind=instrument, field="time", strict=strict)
3:18
